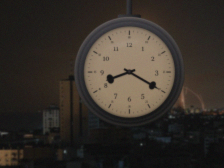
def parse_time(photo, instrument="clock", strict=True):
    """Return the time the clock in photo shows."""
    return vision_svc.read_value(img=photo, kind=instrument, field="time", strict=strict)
8:20
